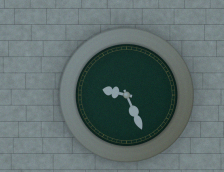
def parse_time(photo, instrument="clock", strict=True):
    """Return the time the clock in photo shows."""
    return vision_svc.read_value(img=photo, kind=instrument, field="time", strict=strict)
9:26
